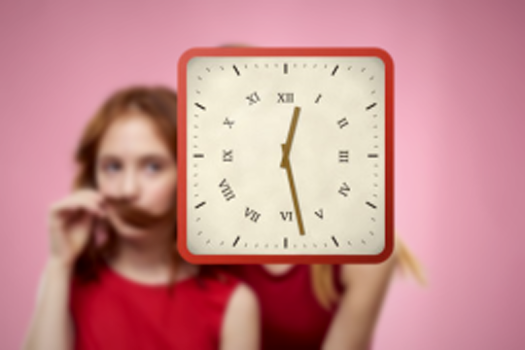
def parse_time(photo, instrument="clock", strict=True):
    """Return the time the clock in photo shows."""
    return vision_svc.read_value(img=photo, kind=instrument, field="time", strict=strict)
12:28
